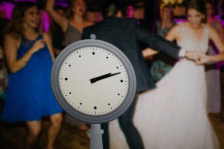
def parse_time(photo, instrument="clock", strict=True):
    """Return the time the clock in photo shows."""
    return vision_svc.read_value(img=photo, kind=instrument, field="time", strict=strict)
2:12
